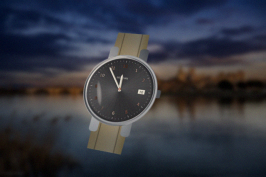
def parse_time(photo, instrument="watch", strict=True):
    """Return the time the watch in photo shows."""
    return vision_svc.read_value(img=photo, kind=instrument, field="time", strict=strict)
11:54
